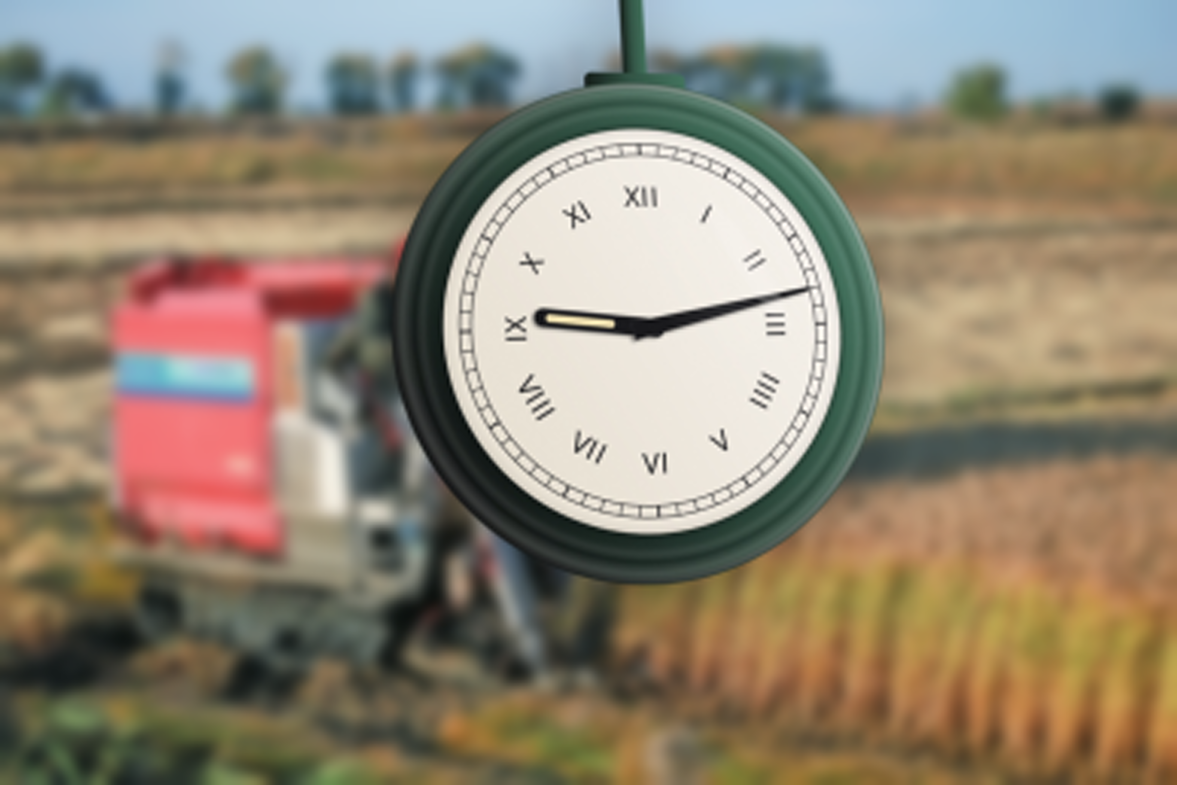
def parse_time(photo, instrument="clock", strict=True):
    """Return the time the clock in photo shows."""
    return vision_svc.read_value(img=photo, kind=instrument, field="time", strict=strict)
9:13
